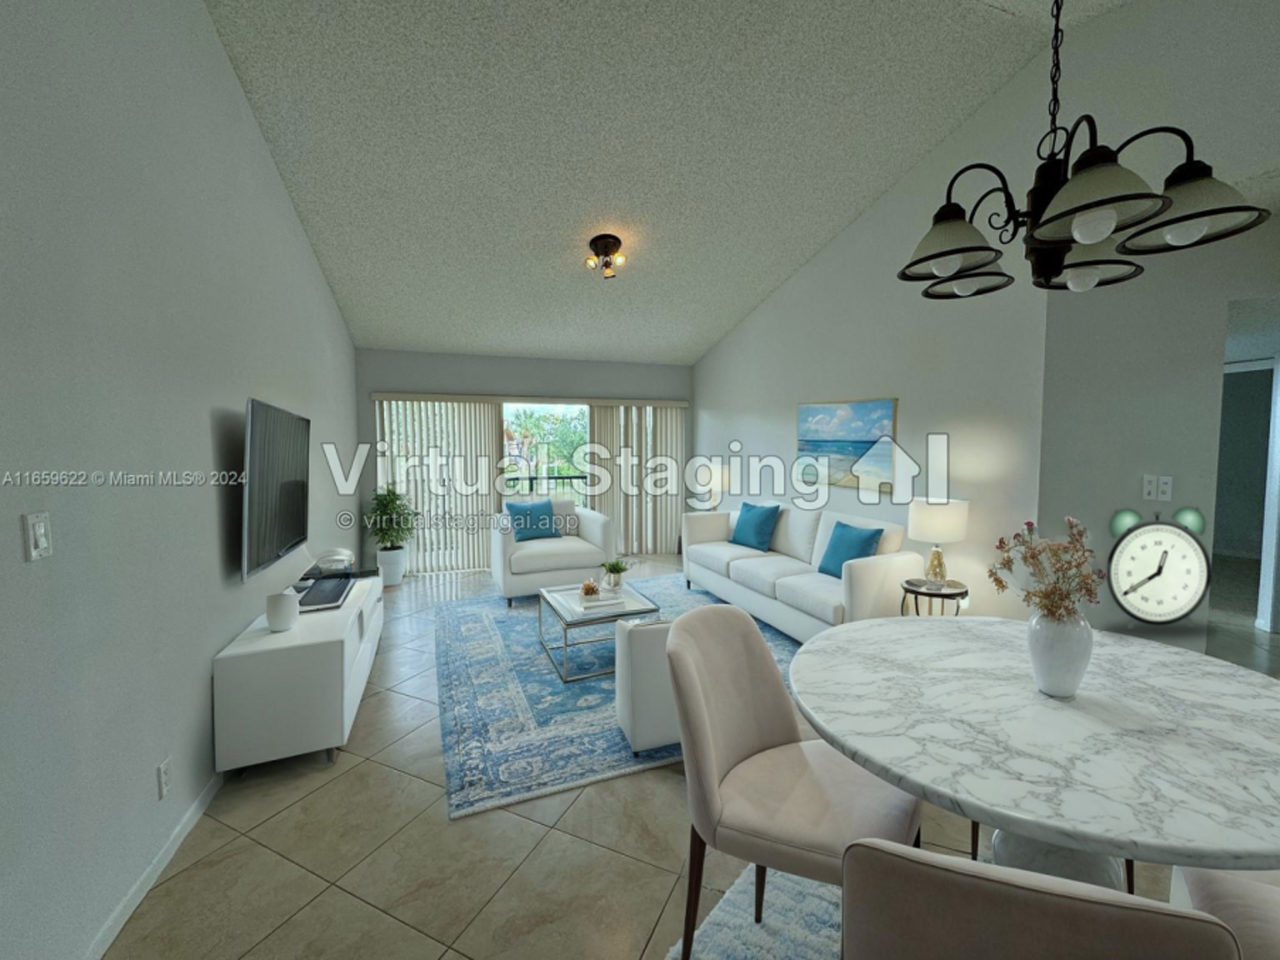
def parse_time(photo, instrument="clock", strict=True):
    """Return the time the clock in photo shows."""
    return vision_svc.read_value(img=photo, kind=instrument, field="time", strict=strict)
12:40
